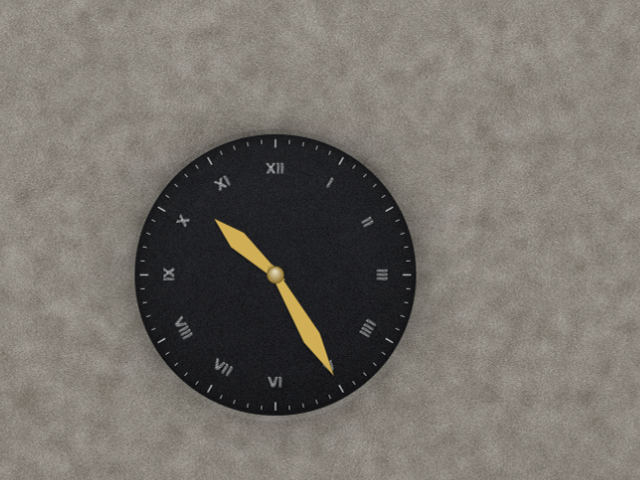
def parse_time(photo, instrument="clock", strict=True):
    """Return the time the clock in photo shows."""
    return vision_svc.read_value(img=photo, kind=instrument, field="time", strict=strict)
10:25
